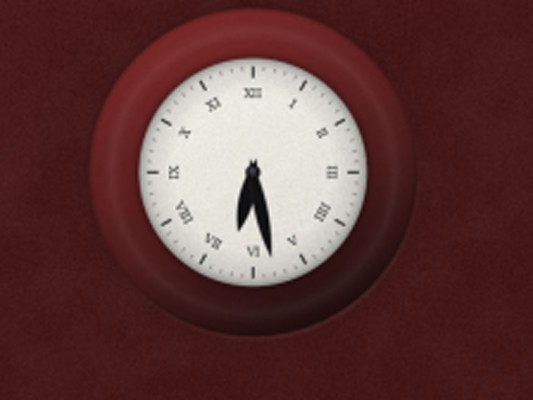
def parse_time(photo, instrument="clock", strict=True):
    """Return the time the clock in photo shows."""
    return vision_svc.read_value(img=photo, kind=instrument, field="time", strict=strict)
6:28
